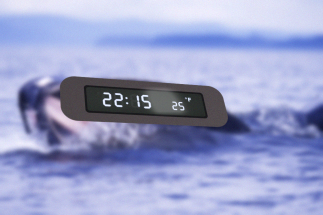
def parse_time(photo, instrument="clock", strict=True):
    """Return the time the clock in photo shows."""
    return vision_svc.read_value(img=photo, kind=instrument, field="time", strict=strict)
22:15
